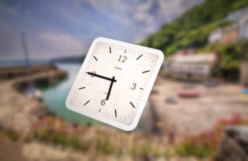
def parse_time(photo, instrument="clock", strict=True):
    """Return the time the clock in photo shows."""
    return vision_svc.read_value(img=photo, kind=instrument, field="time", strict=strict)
5:45
